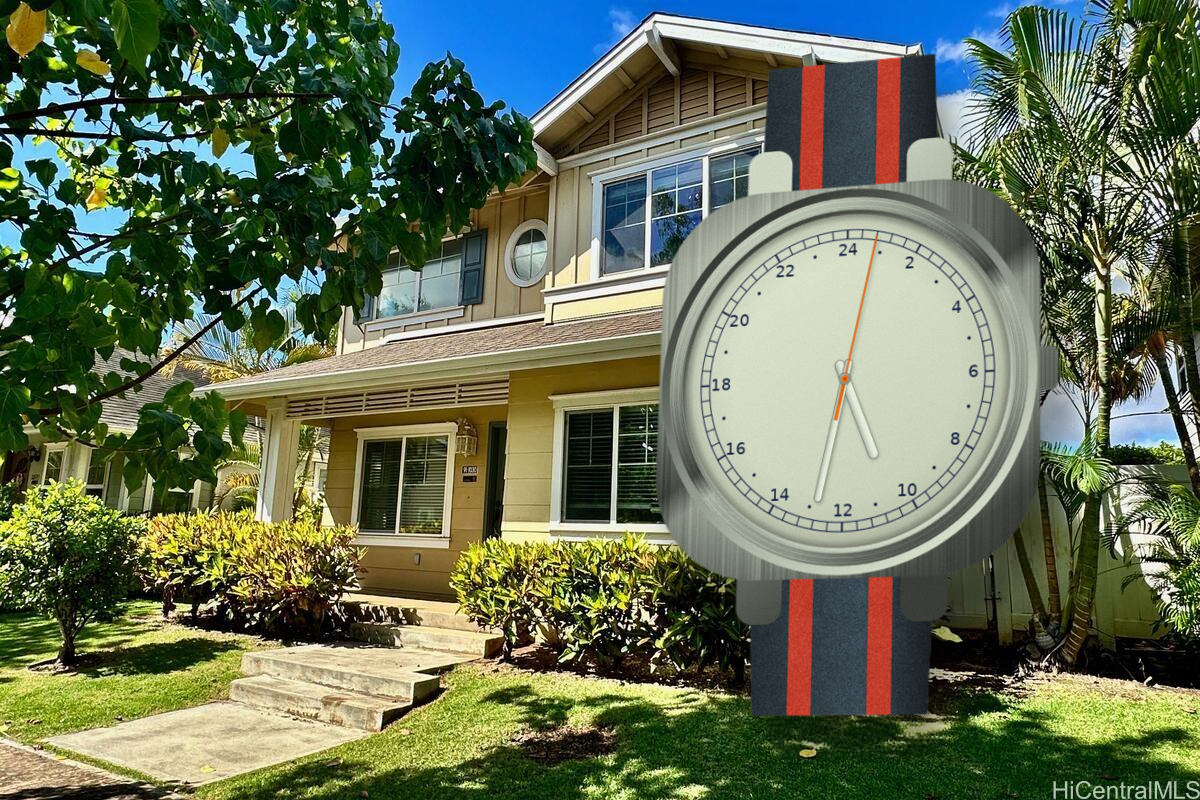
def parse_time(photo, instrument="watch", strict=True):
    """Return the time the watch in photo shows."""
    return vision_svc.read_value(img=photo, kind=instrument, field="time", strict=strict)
10:32:02
